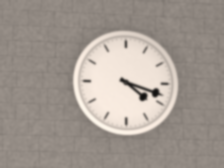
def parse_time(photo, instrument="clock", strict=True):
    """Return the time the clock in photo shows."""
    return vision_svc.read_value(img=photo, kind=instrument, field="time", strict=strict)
4:18
